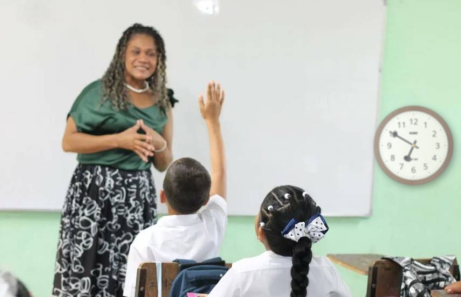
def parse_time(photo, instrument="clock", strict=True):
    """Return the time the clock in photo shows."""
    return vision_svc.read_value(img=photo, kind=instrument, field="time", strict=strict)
6:50
